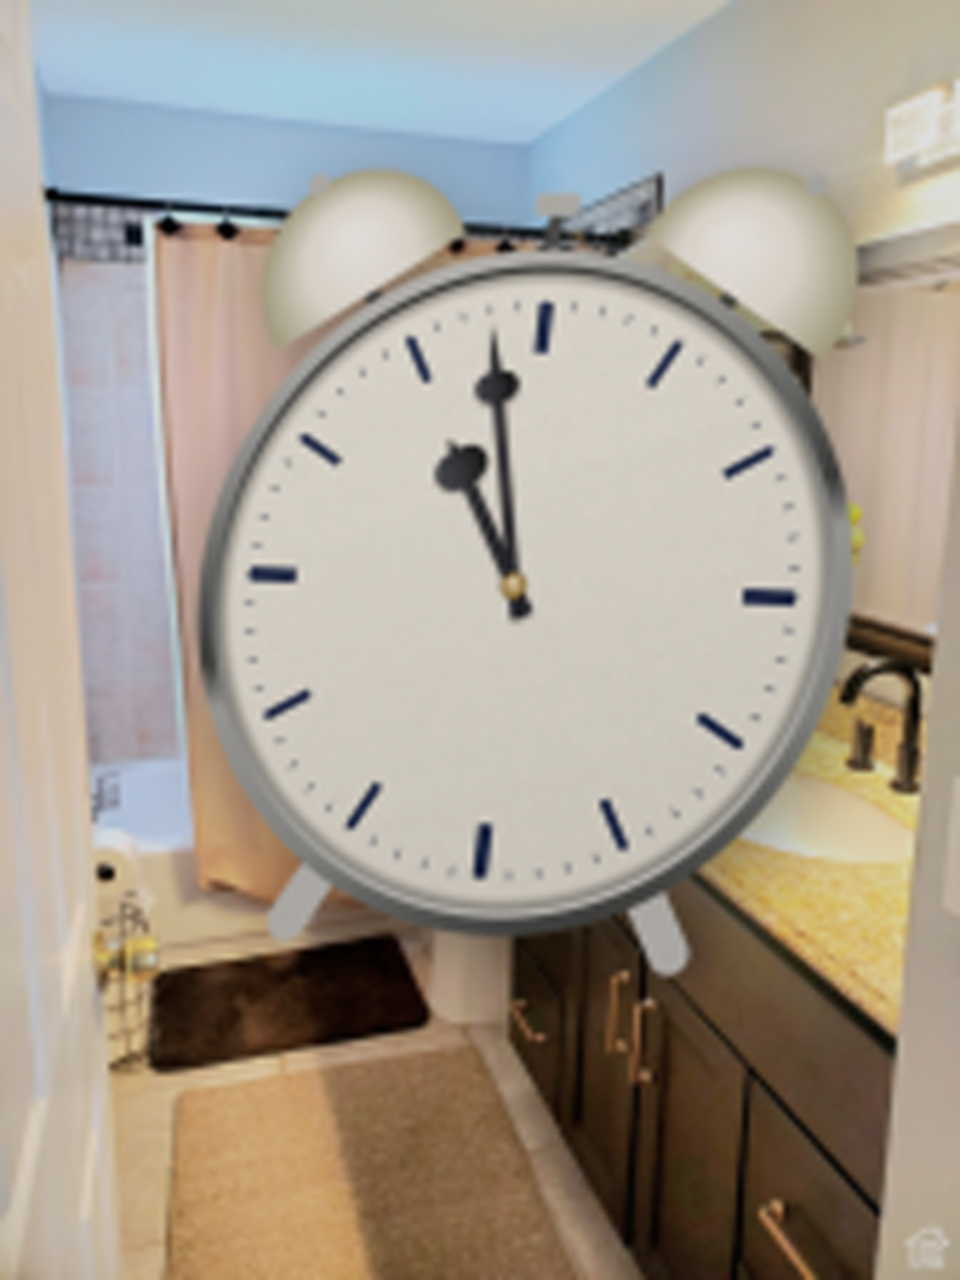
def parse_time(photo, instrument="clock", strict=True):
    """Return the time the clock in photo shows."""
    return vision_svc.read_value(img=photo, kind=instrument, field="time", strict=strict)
10:58
